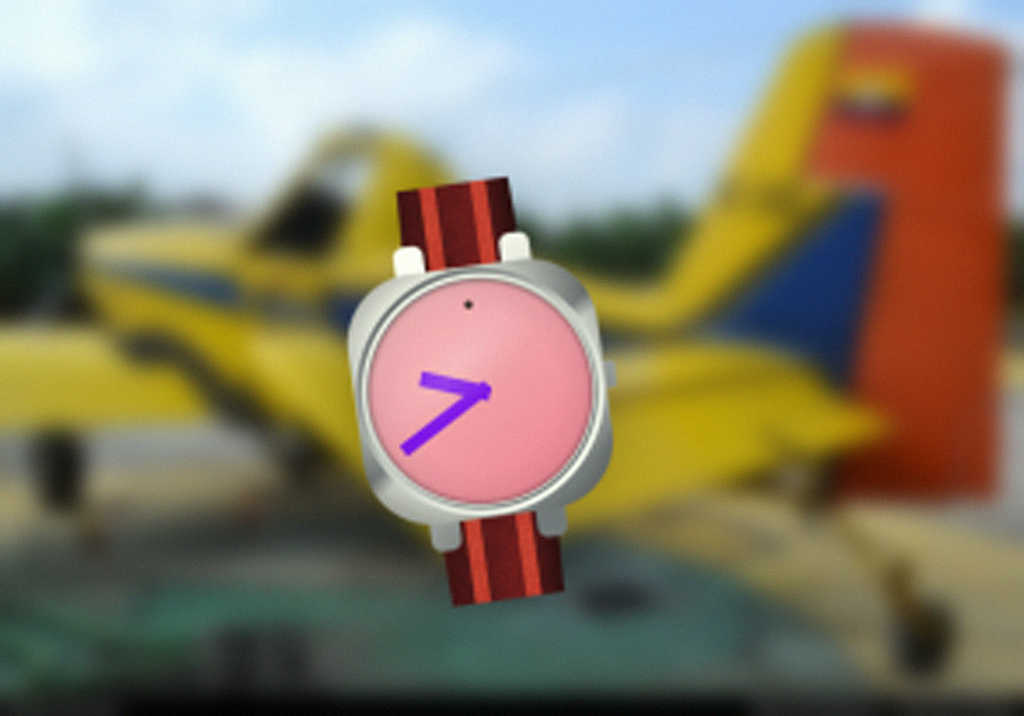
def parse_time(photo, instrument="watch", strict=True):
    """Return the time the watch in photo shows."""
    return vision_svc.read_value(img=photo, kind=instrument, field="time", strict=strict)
9:40
